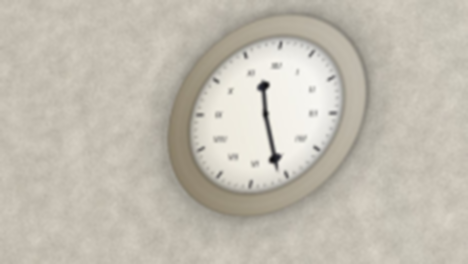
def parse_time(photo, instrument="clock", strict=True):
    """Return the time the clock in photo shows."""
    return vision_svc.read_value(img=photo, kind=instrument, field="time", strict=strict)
11:26
